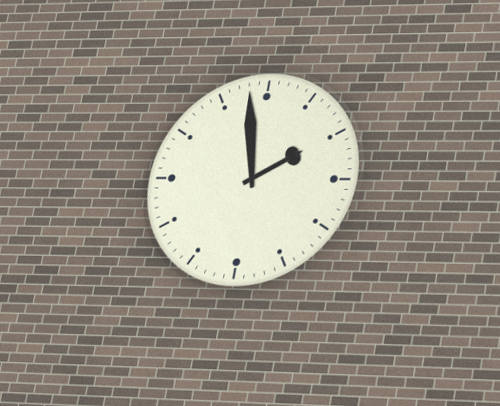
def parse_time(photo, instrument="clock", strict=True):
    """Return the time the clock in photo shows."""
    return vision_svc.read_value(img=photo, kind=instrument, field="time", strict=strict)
1:58
